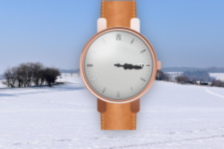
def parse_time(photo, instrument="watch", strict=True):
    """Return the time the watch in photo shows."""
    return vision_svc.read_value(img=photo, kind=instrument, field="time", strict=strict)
3:16
